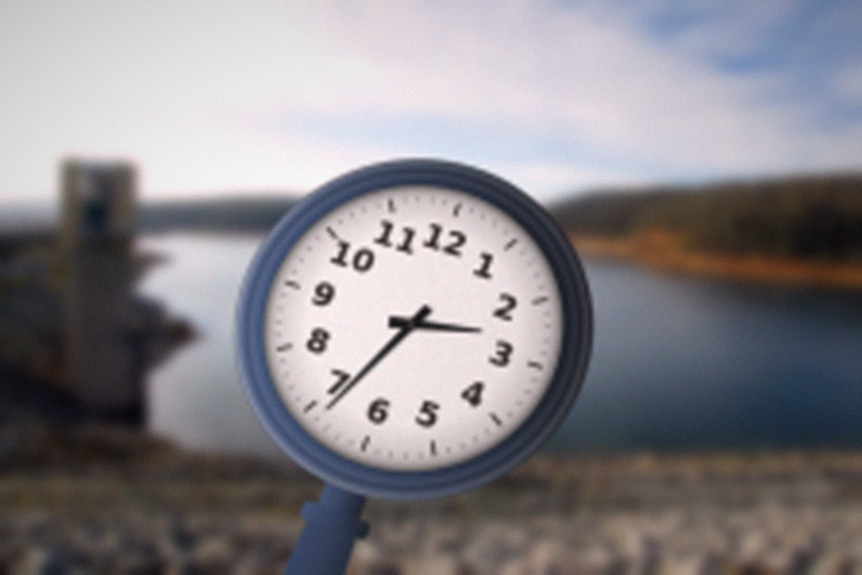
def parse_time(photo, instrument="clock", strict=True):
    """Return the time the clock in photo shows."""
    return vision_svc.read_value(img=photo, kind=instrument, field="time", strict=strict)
2:34
